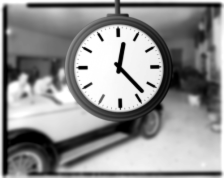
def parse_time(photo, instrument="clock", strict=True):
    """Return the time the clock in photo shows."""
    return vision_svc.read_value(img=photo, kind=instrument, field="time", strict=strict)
12:23
